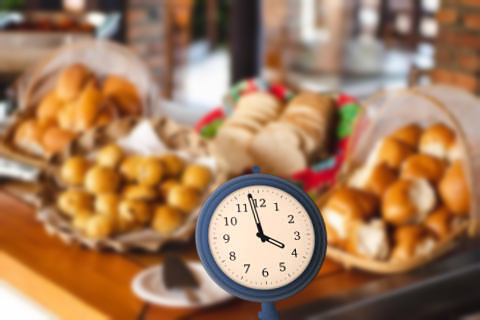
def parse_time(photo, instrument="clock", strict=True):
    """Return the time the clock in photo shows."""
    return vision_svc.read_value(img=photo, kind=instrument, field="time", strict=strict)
3:58
